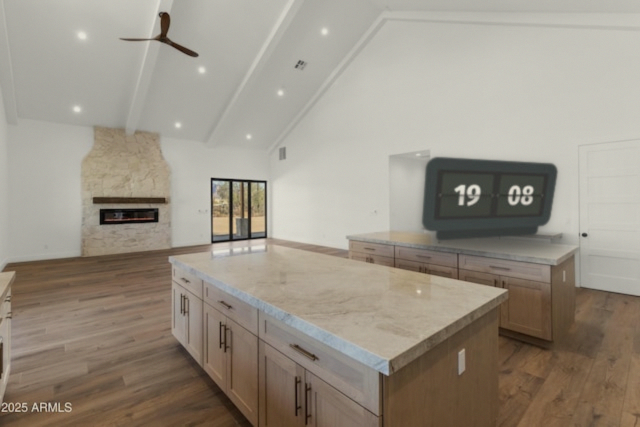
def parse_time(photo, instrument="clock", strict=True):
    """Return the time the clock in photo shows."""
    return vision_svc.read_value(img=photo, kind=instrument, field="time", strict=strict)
19:08
